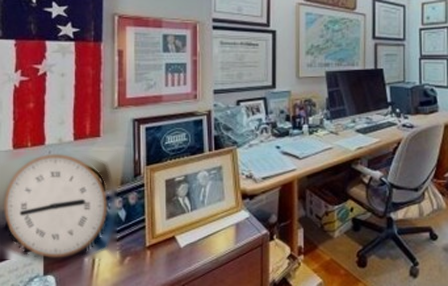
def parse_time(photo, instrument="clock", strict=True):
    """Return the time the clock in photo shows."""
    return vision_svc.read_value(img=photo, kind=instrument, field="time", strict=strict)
2:43
